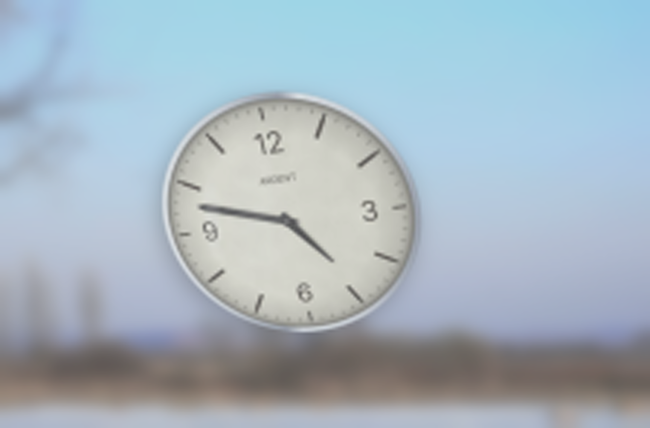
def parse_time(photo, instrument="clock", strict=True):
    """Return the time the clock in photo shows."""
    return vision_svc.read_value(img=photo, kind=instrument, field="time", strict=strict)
4:48
